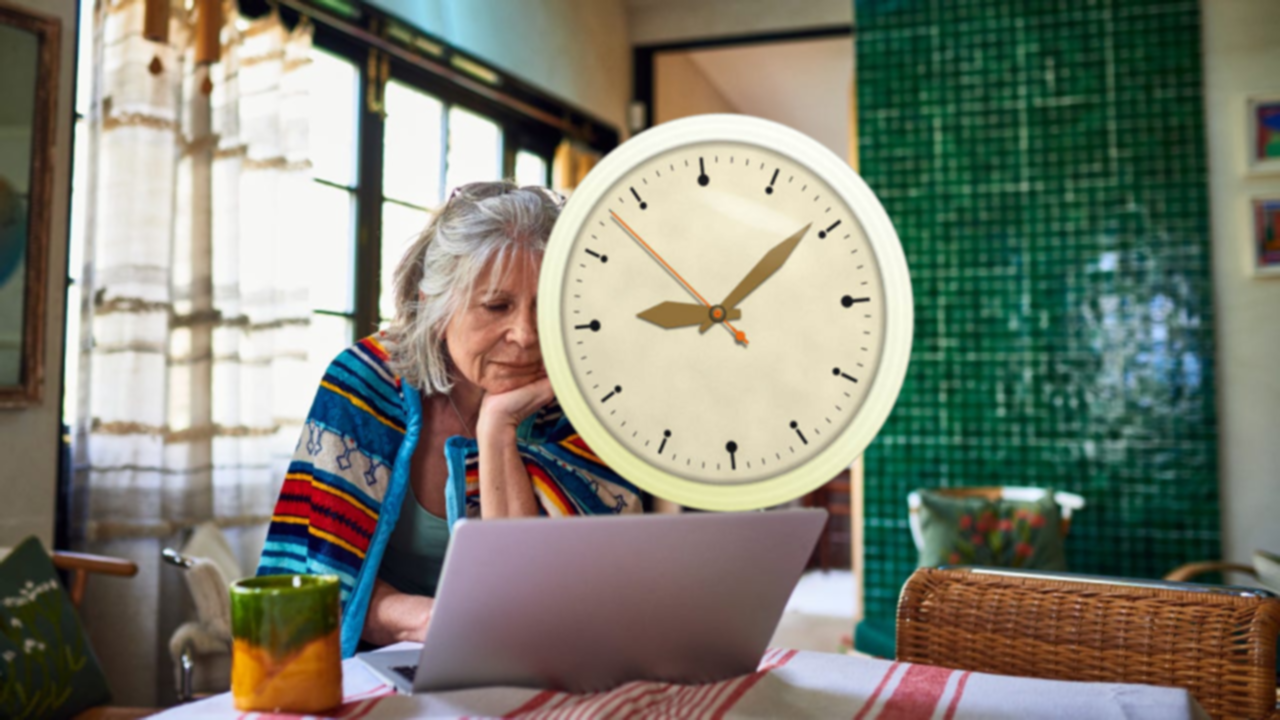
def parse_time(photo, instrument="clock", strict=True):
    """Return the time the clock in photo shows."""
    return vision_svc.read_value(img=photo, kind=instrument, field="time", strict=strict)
9:08:53
